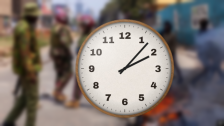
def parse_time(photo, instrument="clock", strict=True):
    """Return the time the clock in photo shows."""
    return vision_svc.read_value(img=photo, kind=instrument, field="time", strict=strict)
2:07
